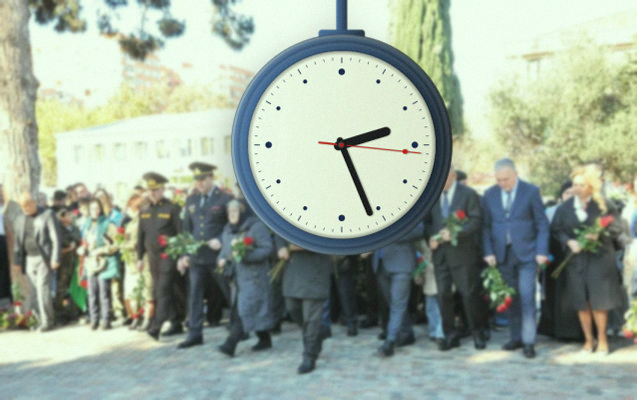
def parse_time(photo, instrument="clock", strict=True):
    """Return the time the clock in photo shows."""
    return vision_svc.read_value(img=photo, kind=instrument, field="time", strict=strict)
2:26:16
